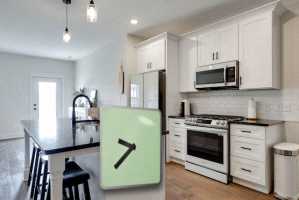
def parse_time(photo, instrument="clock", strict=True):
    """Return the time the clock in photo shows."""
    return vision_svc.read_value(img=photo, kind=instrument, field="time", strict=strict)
9:38
